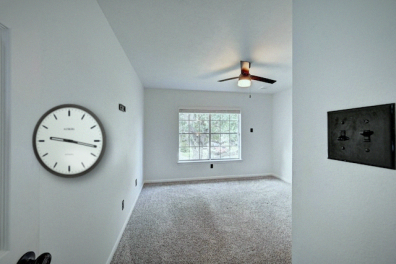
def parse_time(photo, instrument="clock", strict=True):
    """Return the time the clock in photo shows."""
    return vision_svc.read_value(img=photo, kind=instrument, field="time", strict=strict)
9:17
